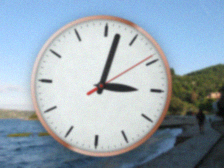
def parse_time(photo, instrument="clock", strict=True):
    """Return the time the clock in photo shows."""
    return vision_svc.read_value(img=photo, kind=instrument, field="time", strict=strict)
3:02:09
